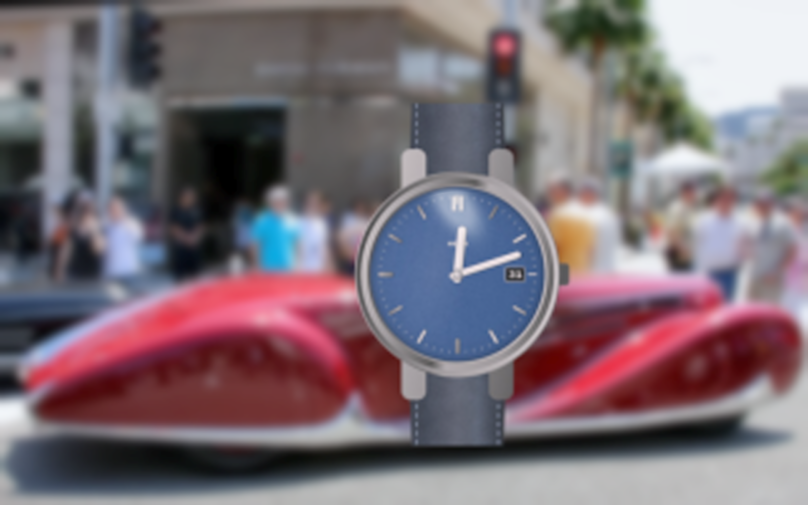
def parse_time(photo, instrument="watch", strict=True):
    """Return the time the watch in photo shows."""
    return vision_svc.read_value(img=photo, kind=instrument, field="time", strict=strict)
12:12
